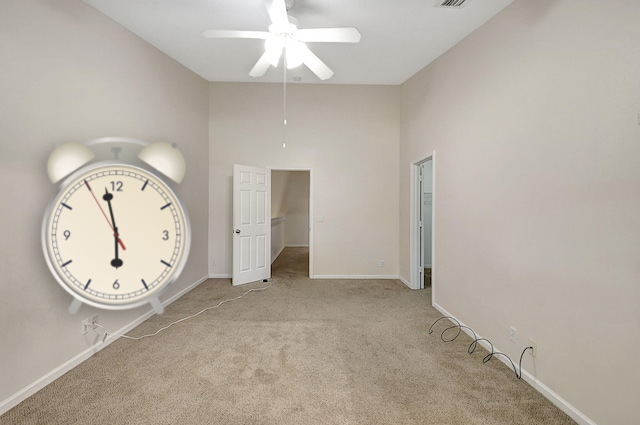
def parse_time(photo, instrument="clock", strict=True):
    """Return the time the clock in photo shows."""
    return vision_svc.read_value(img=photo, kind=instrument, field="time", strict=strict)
5:57:55
